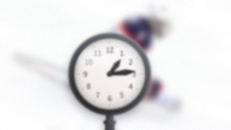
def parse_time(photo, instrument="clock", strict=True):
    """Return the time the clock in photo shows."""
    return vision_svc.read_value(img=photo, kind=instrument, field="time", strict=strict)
1:14
